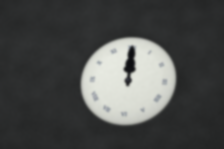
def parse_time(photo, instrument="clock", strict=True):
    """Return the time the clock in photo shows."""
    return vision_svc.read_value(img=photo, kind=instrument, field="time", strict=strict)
12:00
